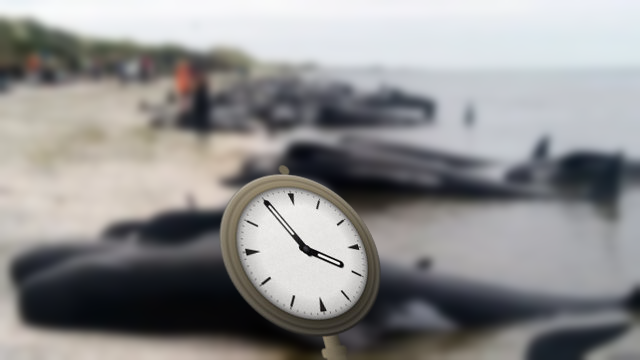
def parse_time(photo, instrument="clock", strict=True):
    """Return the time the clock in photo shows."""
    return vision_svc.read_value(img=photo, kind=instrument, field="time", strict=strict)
3:55
